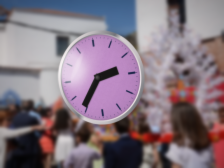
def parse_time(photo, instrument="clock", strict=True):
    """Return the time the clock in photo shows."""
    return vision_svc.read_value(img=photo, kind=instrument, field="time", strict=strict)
2:36
